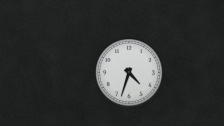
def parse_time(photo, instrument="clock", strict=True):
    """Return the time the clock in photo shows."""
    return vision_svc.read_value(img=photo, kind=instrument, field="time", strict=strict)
4:33
